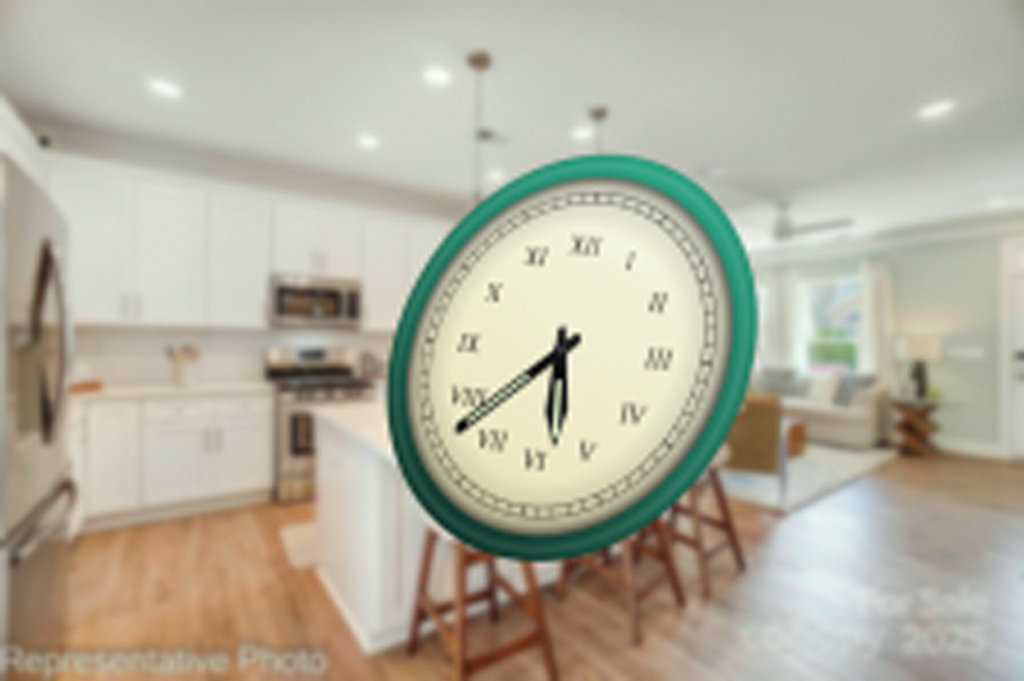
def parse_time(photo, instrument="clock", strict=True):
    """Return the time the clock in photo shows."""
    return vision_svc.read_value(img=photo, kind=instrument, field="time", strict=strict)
5:38
